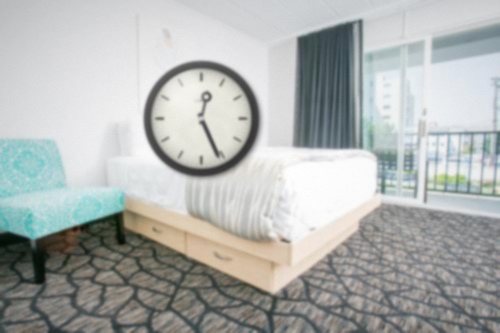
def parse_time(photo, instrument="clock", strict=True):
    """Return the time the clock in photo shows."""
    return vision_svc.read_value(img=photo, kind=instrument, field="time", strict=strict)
12:26
